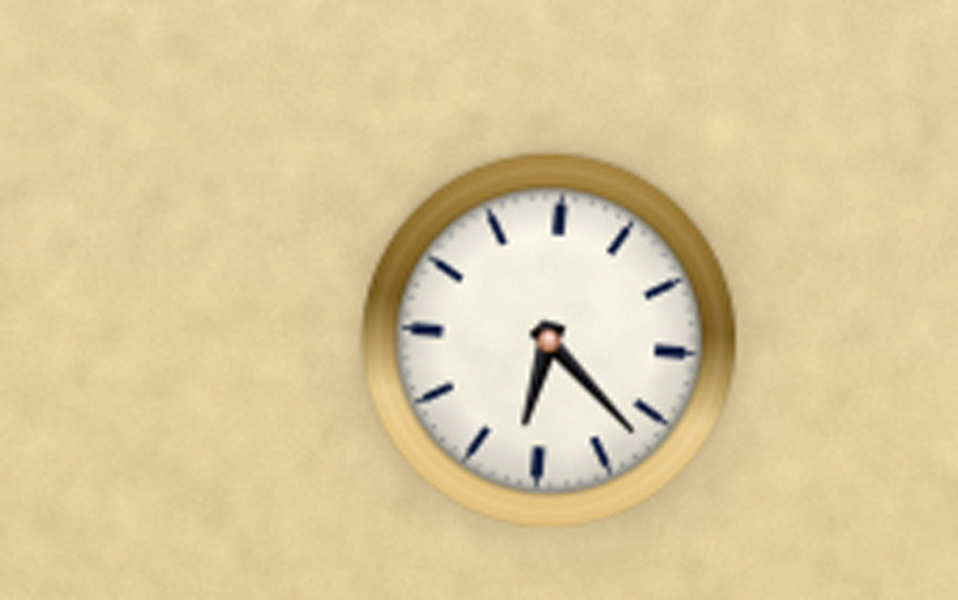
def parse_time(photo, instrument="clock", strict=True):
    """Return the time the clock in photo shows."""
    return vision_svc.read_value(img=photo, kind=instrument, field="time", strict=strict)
6:22
